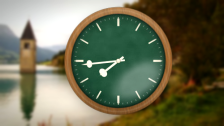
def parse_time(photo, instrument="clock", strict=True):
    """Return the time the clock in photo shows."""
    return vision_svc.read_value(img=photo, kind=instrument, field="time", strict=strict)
7:44
